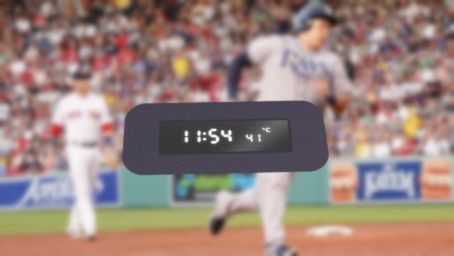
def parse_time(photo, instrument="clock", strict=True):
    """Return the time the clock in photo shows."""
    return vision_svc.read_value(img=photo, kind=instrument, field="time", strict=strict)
11:54
